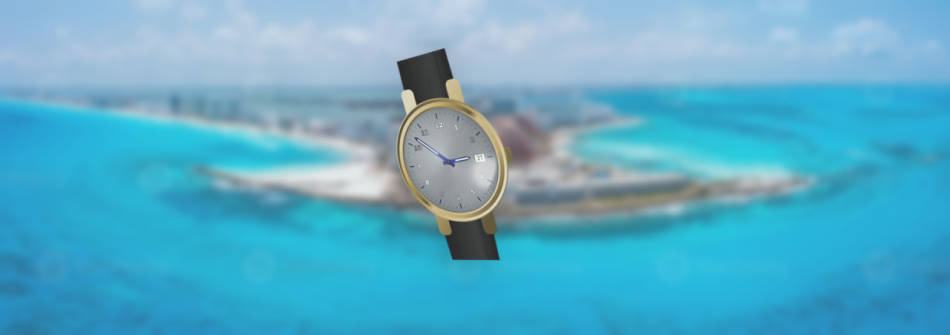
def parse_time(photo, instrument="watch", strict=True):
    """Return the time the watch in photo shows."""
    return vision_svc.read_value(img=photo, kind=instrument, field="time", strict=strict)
2:52
